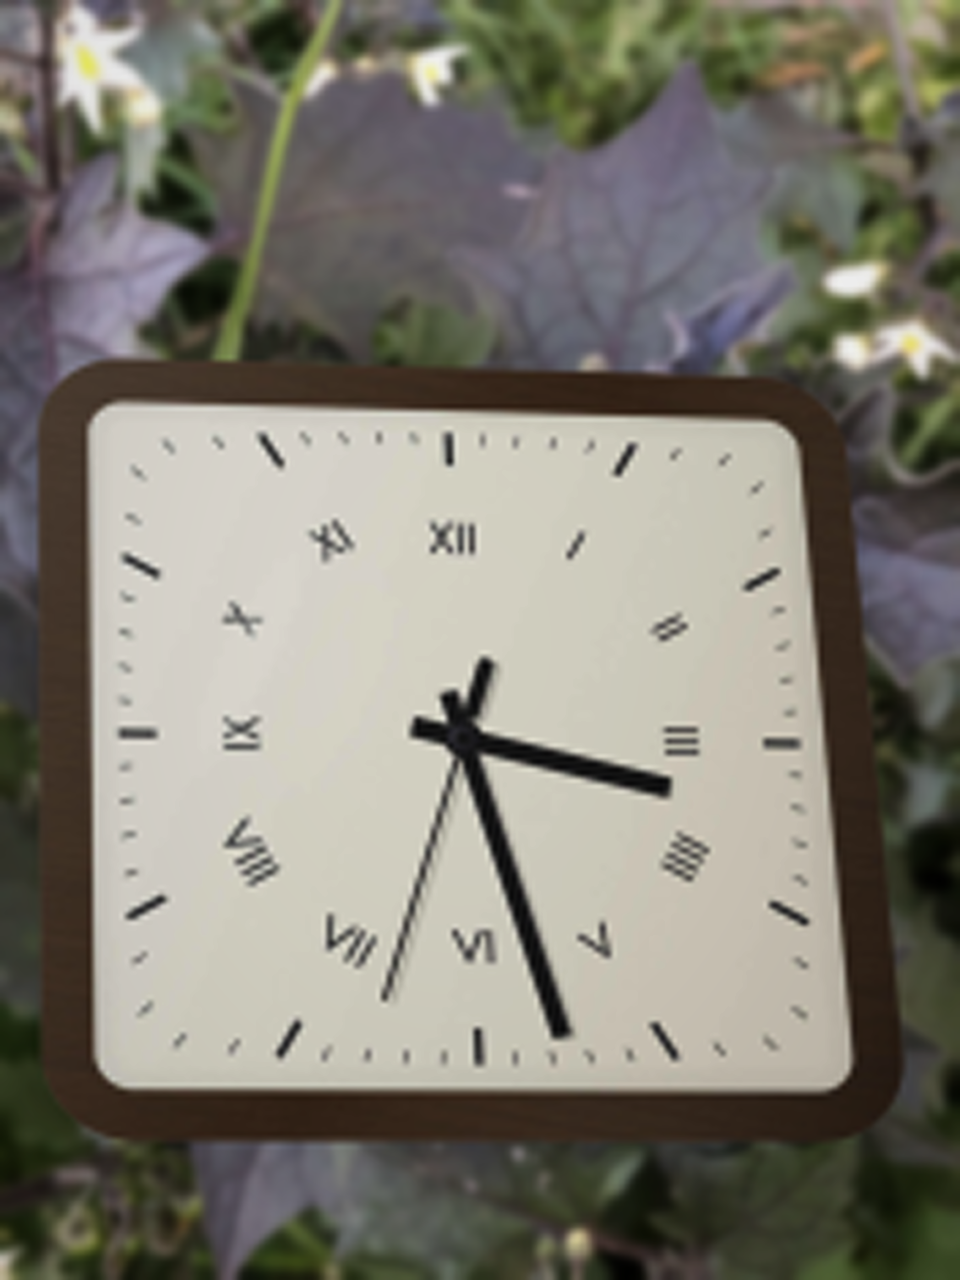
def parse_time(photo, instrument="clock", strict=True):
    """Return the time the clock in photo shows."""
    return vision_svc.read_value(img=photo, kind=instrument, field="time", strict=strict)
3:27:33
